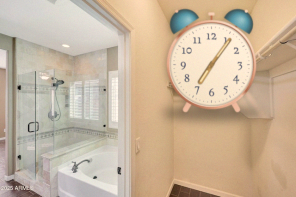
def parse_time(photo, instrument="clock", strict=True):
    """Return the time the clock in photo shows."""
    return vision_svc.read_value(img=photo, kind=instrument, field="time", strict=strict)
7:06
